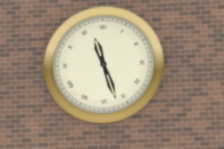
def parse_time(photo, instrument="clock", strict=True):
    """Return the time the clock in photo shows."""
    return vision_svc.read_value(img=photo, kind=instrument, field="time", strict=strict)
11:27
